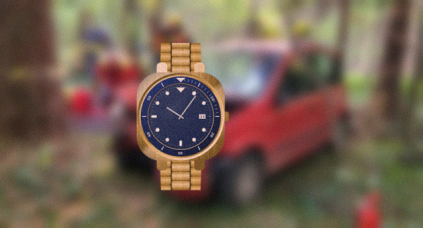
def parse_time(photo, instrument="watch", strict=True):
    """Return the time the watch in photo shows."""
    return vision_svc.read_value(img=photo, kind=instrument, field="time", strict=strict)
10:06
